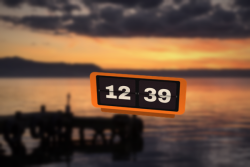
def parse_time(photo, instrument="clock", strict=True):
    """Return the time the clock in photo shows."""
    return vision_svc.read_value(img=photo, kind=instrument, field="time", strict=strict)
12:39
